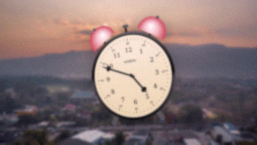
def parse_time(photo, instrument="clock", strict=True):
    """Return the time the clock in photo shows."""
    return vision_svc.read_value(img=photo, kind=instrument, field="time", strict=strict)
4:49
